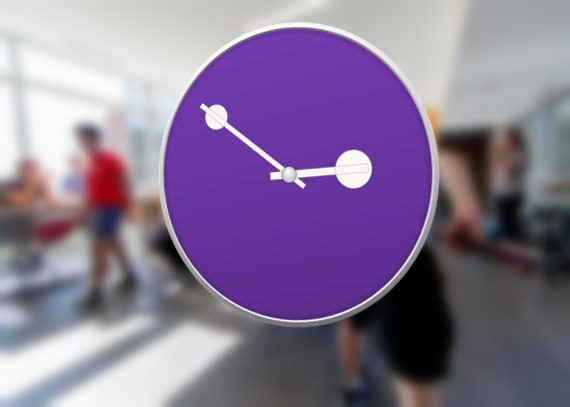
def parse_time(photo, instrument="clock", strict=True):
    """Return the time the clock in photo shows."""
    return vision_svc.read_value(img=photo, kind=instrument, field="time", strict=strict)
2:51
